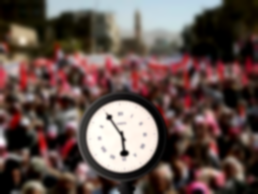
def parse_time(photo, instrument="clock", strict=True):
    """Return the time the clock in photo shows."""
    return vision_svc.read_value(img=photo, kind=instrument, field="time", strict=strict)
5:55
